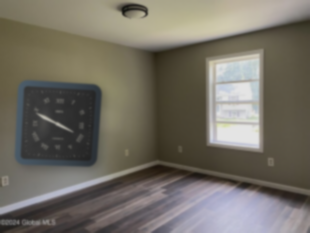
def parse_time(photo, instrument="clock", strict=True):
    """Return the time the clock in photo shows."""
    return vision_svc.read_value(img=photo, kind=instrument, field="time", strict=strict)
3:49
